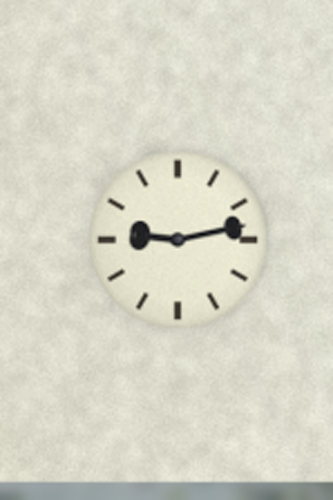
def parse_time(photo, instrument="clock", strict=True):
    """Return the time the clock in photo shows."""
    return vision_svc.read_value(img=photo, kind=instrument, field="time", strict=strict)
9:13
